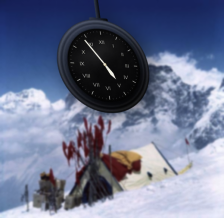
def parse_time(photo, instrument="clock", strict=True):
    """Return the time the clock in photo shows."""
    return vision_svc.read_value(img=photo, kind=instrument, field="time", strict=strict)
4:54
